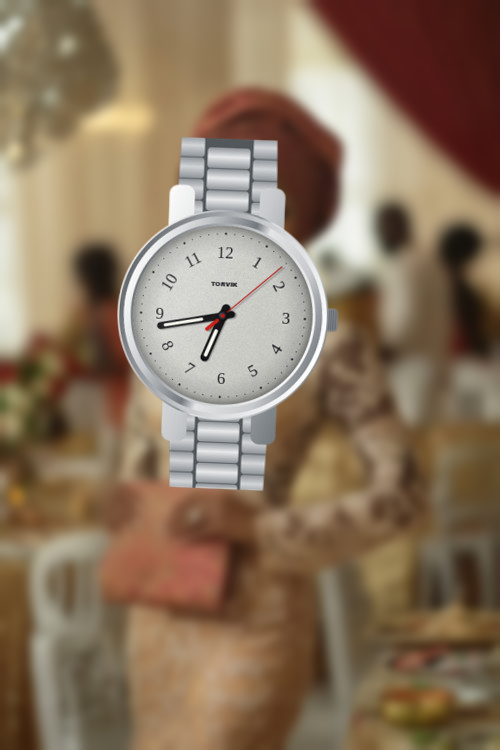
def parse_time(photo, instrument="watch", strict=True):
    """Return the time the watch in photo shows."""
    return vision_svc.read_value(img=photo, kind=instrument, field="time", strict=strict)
6:43:08
